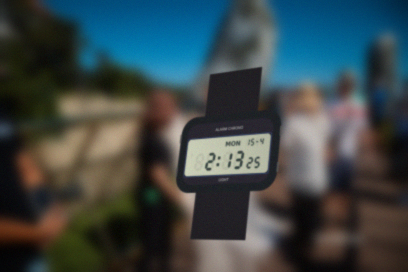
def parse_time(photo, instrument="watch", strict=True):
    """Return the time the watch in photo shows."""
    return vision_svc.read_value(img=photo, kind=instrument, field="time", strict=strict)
2:13:25
